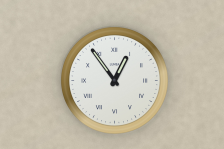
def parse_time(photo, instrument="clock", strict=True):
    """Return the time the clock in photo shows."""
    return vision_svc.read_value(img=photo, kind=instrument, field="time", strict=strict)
12:54
